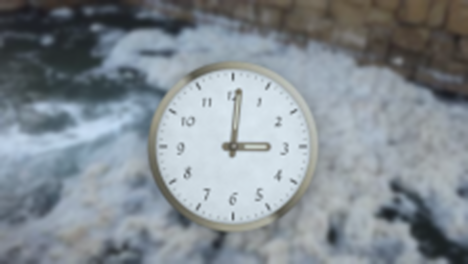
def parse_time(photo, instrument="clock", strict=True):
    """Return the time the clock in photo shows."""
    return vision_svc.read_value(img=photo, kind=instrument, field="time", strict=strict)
3:01
